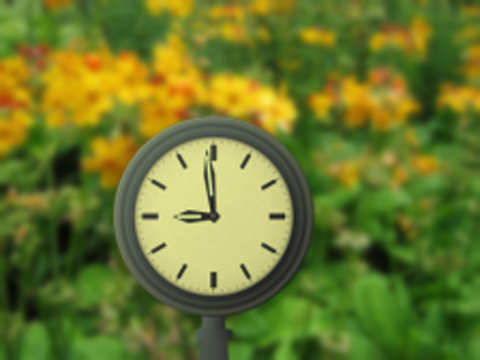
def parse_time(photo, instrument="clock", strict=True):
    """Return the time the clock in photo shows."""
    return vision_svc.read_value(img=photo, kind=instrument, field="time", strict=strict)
8:59
